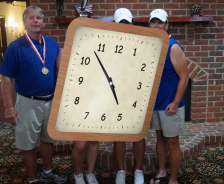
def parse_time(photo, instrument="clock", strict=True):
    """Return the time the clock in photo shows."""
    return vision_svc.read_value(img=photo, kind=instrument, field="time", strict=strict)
4:53
